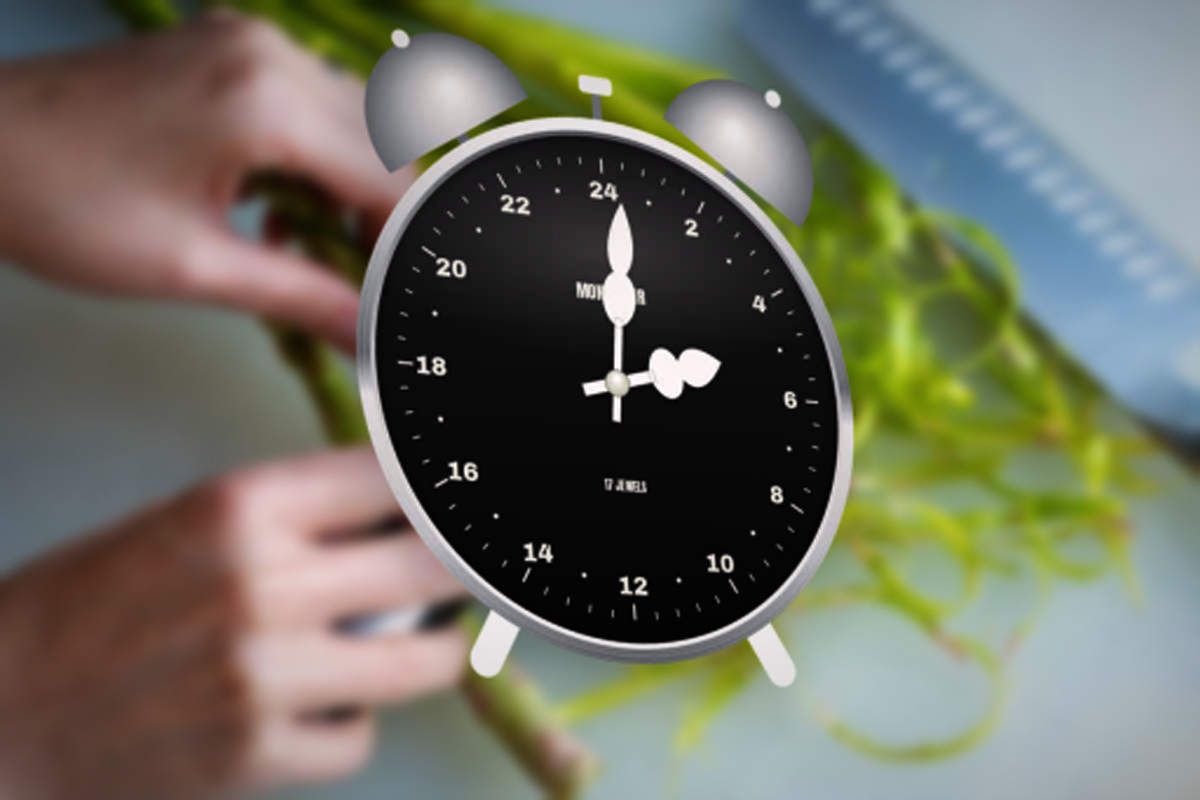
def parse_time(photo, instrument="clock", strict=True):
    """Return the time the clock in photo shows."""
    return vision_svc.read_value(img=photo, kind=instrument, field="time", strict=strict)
5:01
